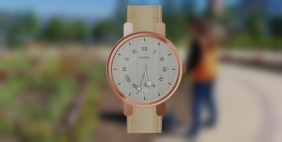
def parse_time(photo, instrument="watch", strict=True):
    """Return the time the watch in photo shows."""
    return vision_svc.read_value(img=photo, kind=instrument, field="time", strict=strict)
5:33
